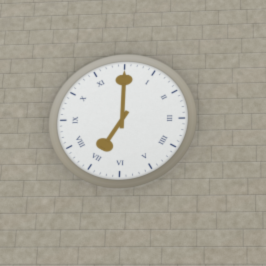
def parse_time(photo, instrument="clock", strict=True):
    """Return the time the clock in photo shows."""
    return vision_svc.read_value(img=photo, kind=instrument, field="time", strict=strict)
7:00
